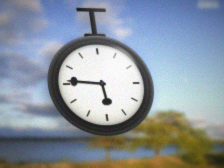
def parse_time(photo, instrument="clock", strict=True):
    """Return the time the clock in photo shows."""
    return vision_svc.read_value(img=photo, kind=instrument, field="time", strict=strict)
5:46
